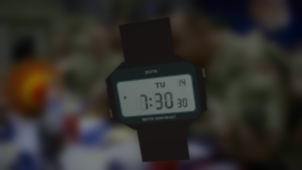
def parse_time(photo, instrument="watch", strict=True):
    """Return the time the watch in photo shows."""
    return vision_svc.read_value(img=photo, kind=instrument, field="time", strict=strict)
7:30
